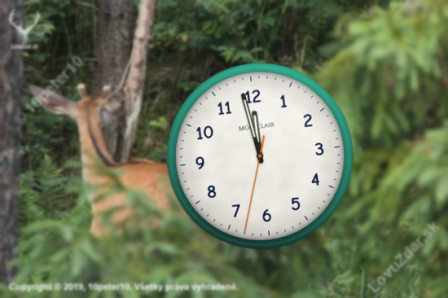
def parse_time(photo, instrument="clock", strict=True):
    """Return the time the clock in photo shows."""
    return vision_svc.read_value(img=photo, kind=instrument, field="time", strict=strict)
11:58:33
